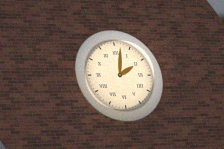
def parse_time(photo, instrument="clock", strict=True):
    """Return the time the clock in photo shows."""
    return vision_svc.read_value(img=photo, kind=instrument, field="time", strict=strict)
2:02
